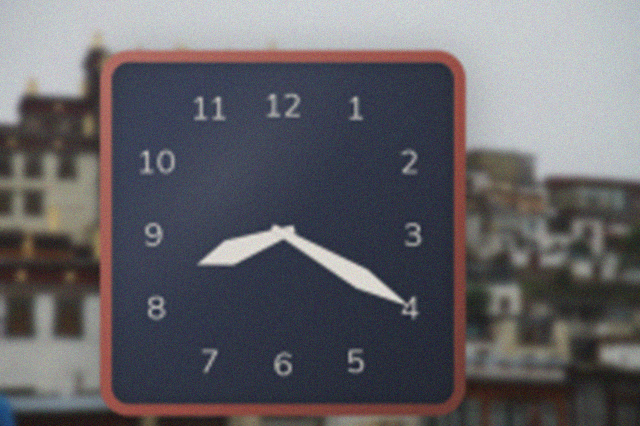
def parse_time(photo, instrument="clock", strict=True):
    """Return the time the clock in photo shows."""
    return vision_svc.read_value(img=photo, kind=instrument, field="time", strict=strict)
8:20
